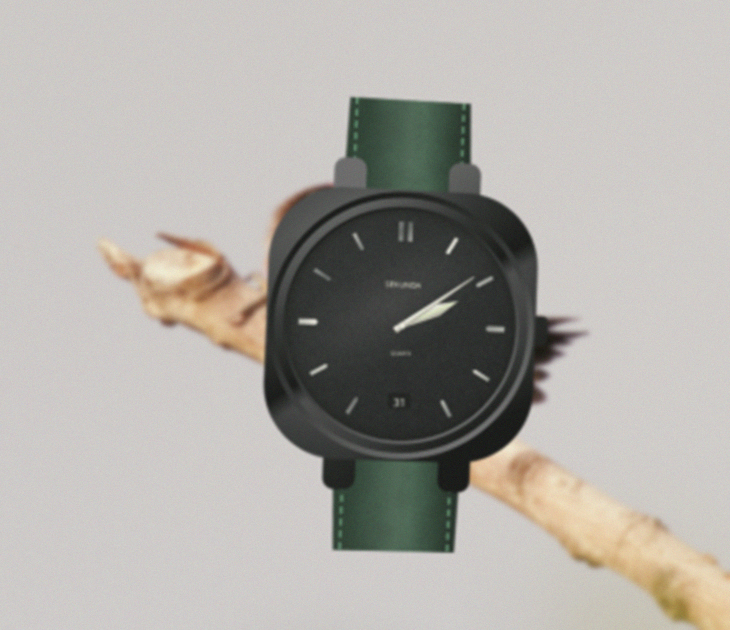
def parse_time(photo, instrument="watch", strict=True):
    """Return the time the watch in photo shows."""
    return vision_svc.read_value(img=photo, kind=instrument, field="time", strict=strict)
2:09
